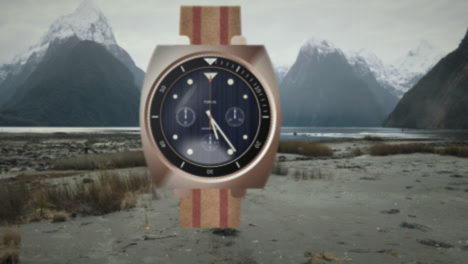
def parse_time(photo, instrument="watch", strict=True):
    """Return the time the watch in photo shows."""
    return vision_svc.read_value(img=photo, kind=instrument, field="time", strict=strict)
5:24
